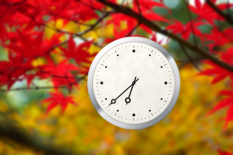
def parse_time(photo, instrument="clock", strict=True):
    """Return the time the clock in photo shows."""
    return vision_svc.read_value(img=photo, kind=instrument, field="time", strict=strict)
6:38
